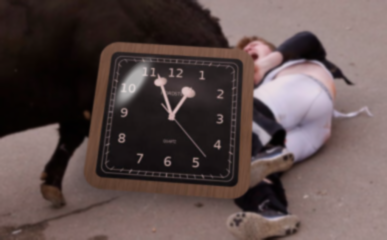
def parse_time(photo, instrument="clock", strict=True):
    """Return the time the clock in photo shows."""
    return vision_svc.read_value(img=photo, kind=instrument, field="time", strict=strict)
12:56:23
